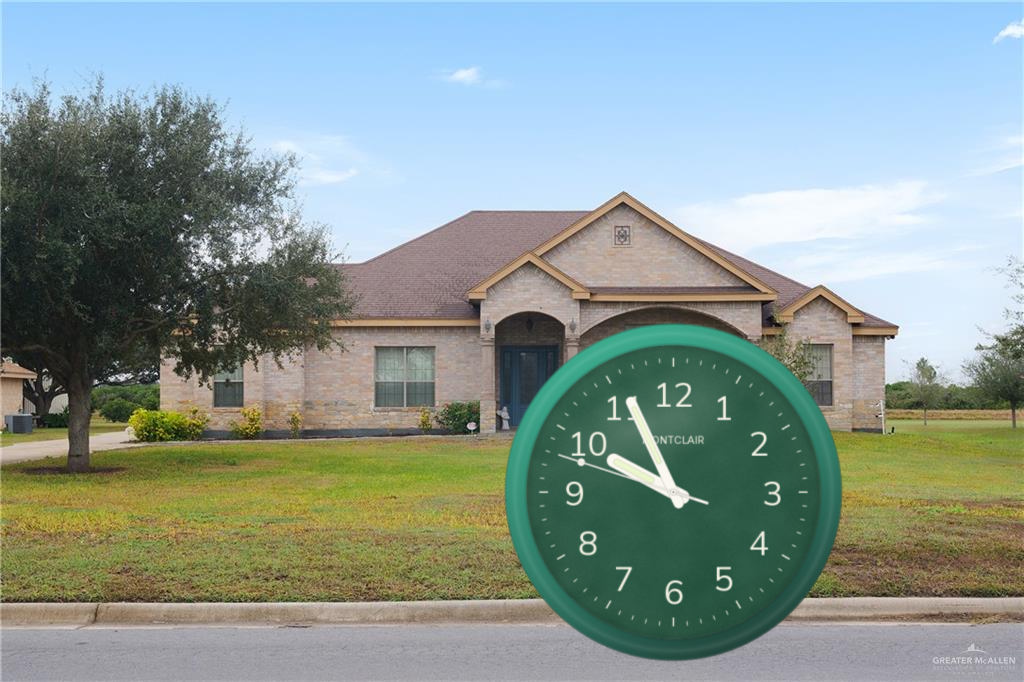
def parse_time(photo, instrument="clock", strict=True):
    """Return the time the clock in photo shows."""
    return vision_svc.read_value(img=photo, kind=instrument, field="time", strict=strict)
9:55:48
